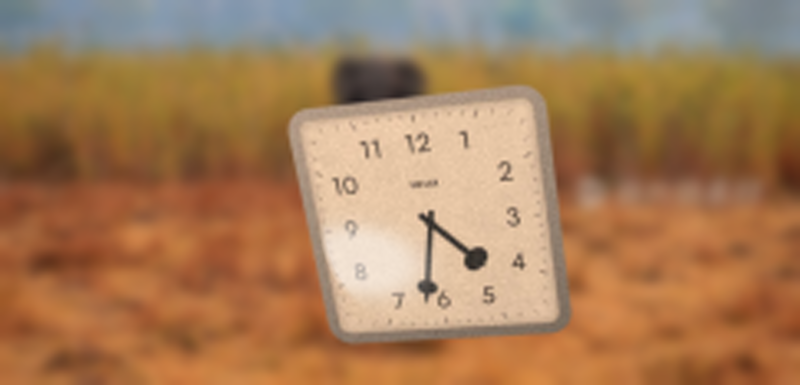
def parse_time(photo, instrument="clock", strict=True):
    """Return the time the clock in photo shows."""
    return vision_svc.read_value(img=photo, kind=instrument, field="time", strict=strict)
4:32
